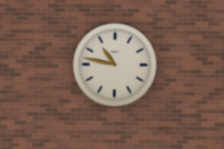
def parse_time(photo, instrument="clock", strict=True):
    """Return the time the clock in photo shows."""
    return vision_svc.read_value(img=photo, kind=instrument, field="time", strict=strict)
10:47
